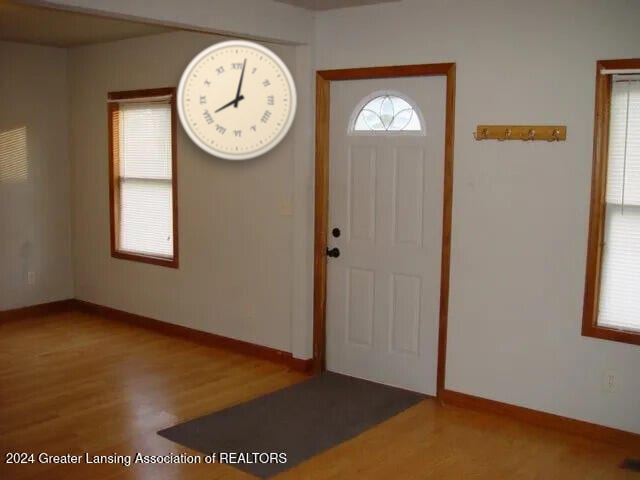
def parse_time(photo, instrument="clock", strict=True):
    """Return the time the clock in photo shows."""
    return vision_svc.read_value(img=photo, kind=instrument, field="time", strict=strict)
8:02
